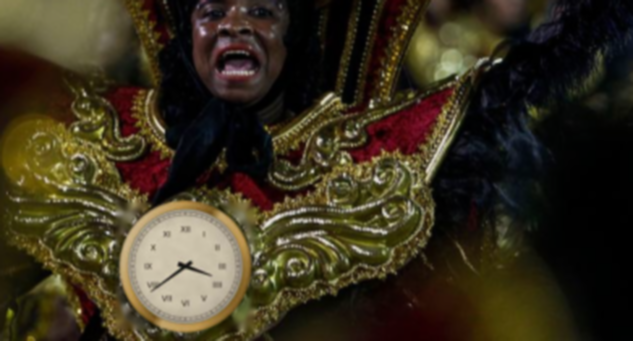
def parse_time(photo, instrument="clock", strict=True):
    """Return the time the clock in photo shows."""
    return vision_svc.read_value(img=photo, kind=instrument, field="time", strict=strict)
3:39
